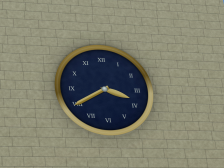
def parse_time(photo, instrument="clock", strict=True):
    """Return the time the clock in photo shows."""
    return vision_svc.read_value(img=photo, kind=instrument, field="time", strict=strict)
3:40
